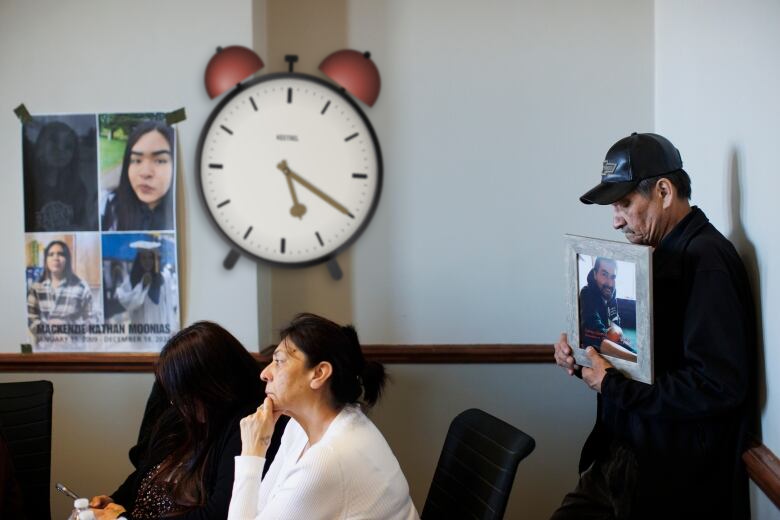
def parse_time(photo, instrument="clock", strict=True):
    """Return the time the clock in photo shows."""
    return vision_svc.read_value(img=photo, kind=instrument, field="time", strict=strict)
5:20
